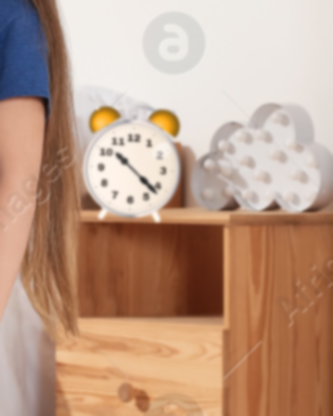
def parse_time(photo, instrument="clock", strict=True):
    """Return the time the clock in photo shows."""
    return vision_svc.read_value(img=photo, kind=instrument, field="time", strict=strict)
10:22
